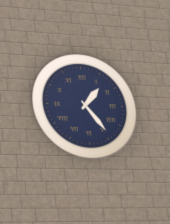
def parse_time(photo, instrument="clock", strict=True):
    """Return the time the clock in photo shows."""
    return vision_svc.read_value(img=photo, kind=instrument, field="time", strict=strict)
1:24
